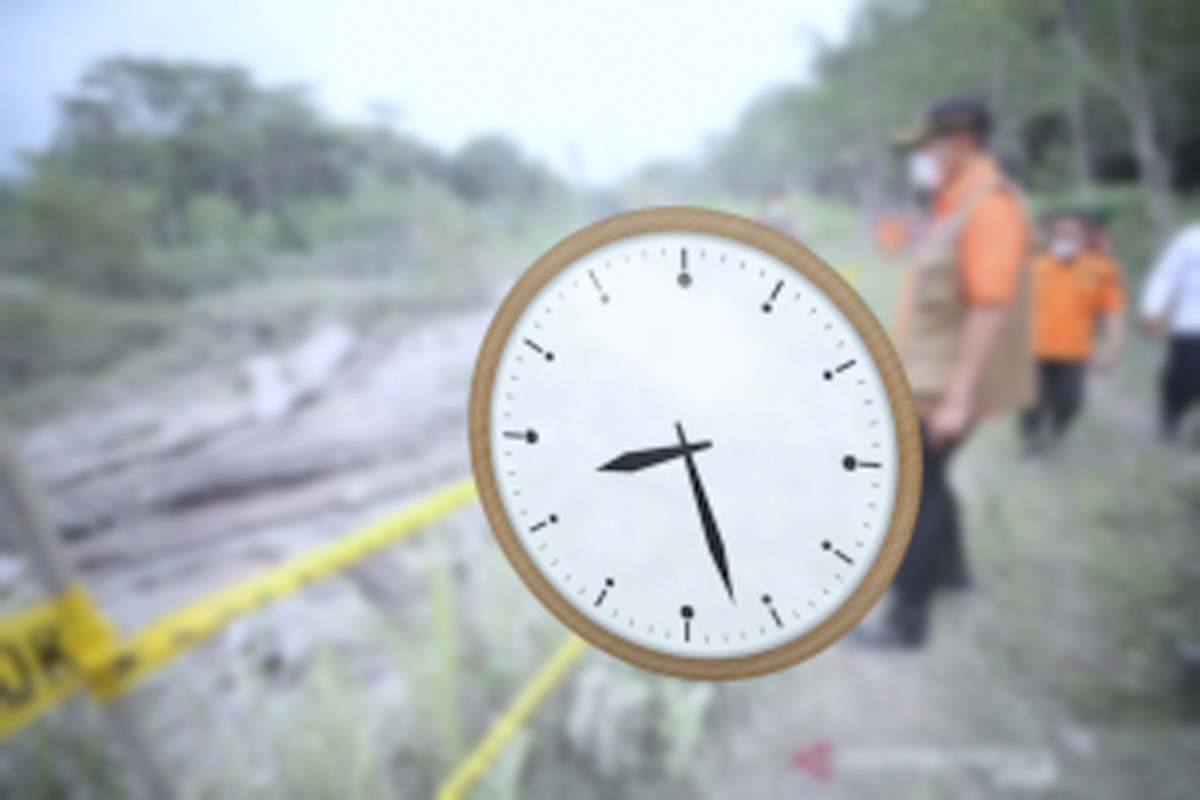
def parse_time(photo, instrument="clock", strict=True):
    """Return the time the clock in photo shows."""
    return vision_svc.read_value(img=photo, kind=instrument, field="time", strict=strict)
8:27
